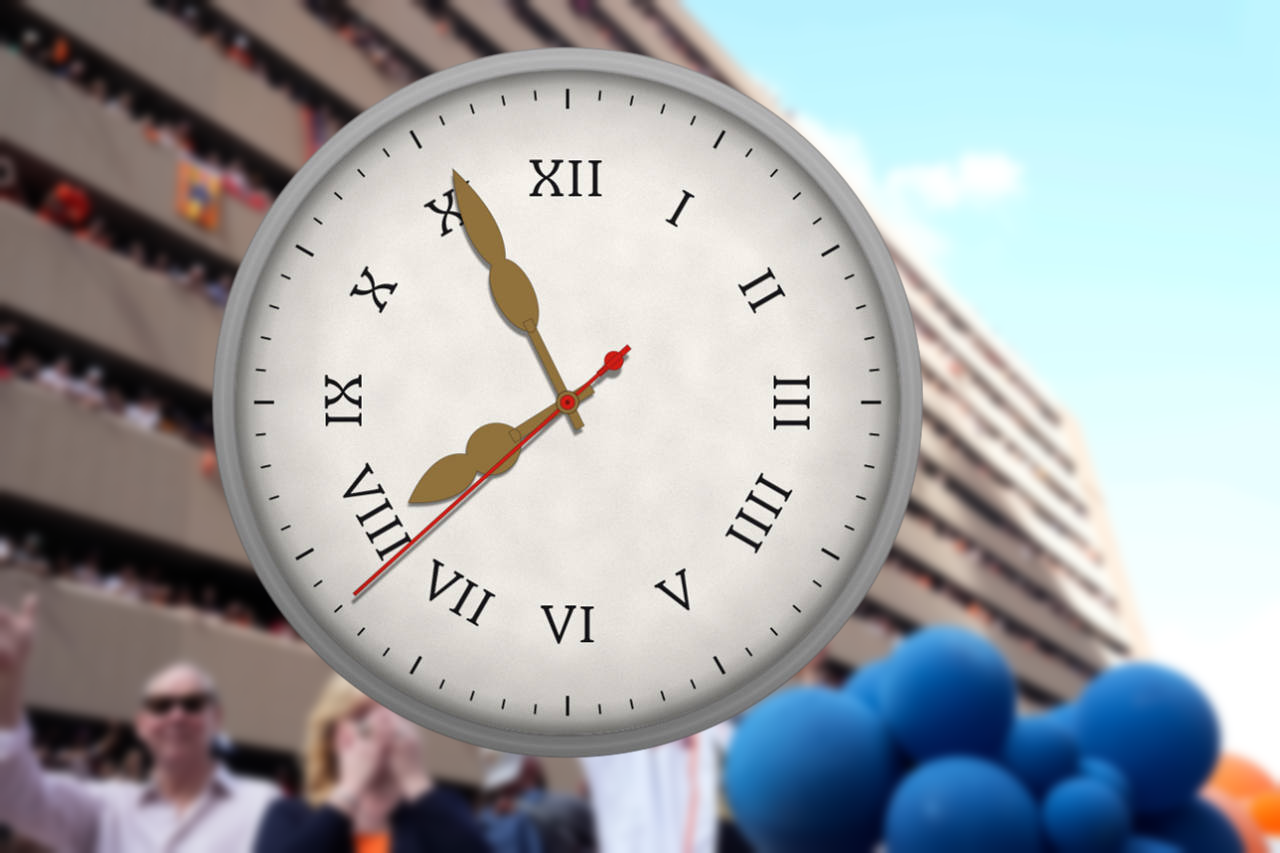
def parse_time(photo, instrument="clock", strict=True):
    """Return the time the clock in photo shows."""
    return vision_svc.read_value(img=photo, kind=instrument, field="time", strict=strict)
7:55:38
